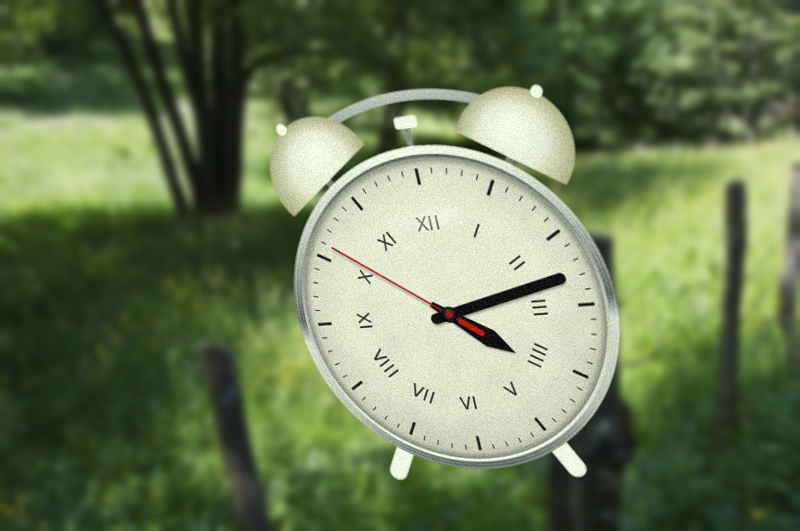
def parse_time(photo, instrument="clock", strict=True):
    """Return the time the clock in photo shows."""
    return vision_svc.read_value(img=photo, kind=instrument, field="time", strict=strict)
4:12:51
